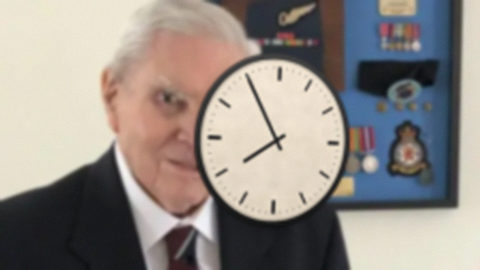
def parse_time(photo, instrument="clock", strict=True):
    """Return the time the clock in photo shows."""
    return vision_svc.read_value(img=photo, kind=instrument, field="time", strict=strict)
7:55
